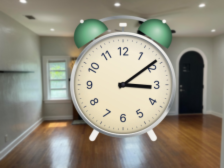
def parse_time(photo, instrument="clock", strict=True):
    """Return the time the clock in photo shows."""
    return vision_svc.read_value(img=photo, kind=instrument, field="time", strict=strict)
3:09
